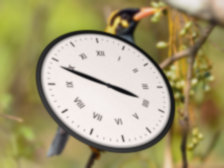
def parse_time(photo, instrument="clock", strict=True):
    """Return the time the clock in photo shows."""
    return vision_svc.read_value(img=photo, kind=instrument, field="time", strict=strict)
3:49
